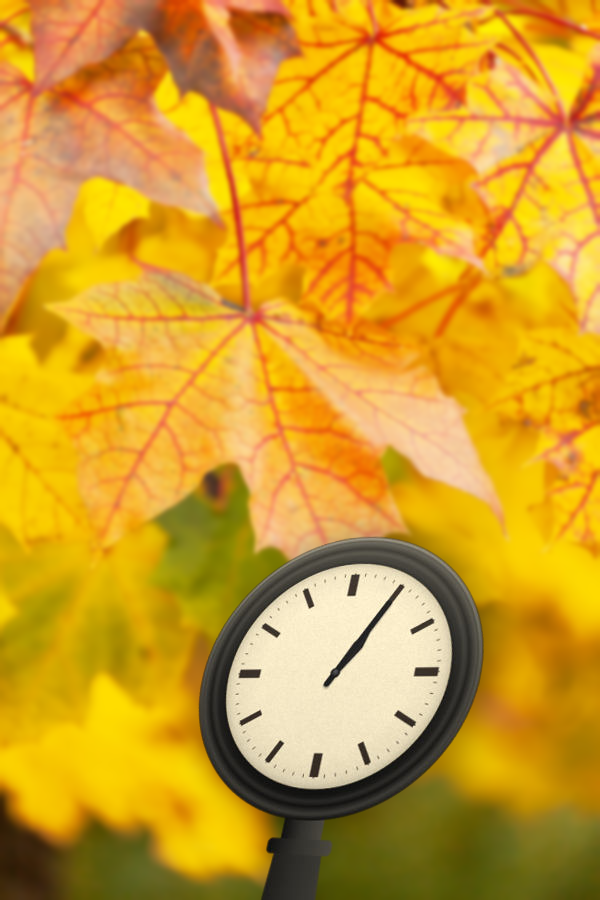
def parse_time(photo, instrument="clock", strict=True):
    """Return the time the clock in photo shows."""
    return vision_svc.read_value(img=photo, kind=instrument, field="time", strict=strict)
1:05
